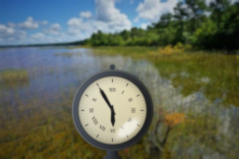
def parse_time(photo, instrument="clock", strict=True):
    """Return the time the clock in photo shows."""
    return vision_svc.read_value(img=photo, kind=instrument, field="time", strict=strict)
5:55
